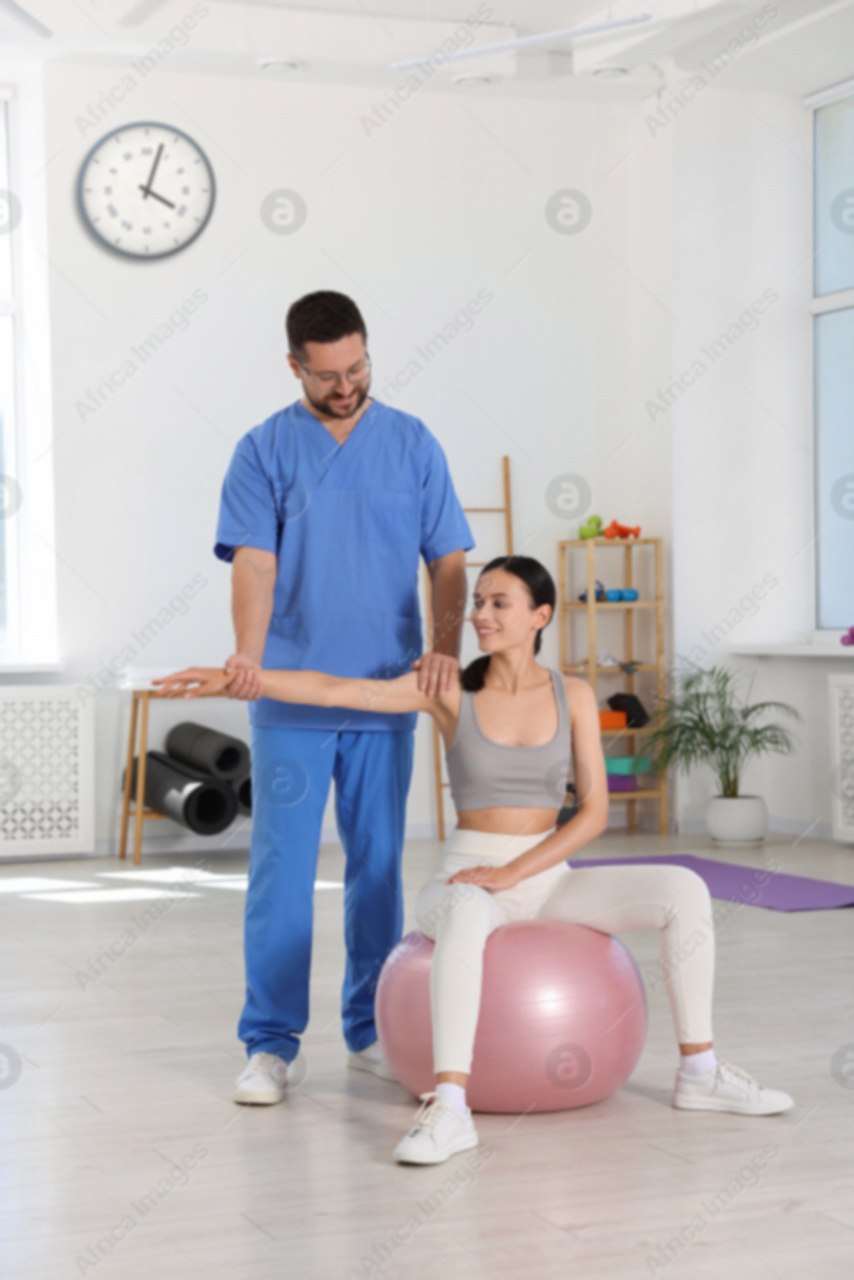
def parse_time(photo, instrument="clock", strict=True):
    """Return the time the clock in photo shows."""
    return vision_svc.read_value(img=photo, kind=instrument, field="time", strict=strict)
4:03
